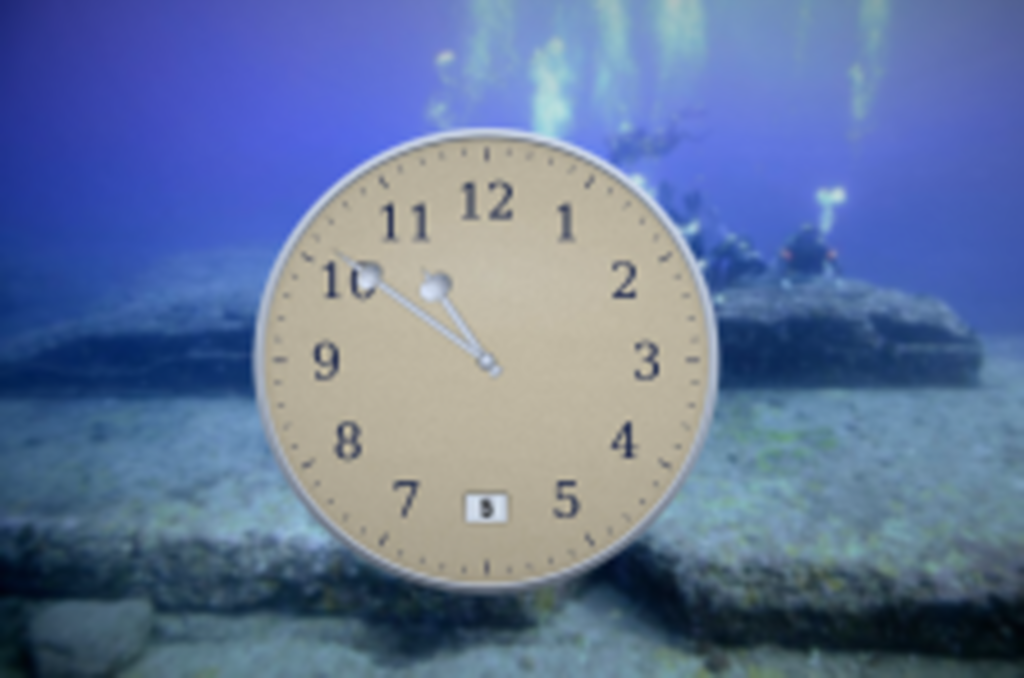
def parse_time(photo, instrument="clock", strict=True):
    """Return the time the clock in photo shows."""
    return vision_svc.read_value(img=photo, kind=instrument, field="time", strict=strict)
10:51
